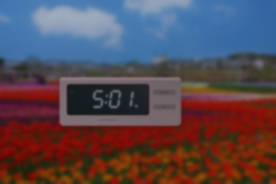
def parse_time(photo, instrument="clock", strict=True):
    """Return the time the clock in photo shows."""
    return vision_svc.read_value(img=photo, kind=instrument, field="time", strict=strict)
5:01
